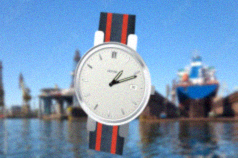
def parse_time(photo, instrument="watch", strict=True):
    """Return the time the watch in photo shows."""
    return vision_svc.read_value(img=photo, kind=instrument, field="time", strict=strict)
1:11
